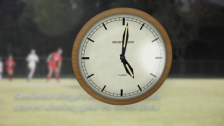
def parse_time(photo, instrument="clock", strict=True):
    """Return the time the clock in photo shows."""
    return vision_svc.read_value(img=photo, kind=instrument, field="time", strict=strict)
5:01
